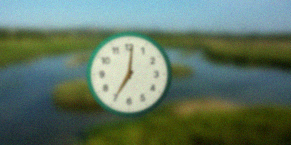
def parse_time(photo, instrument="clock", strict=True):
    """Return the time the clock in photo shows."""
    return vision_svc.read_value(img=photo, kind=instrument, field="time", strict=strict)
7:01
